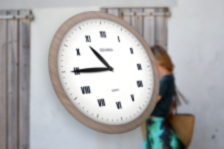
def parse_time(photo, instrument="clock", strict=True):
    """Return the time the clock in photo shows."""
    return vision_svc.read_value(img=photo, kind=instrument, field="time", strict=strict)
10:45
